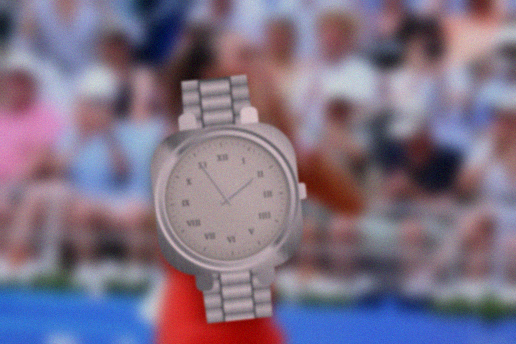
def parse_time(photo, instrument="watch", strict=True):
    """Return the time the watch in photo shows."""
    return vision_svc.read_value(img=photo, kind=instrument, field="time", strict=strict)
1:55
